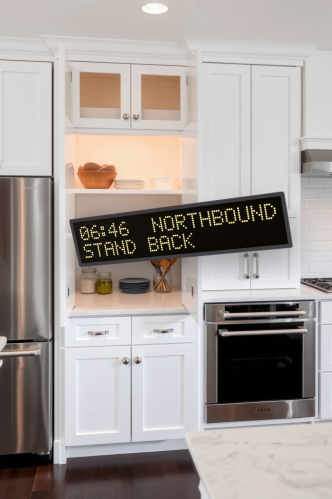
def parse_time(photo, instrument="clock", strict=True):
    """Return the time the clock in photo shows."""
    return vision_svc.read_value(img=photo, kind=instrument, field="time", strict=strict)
6:46
